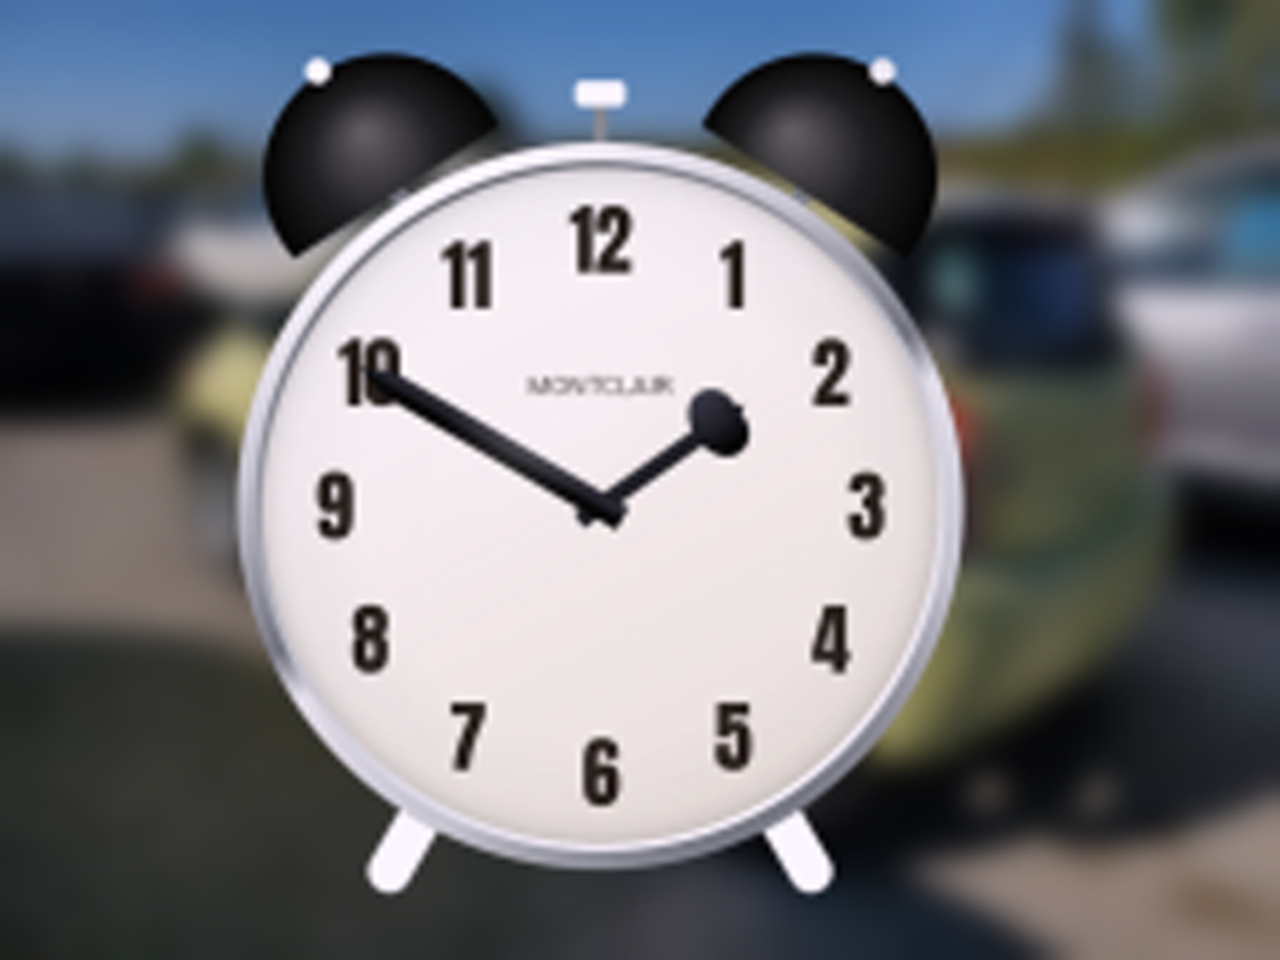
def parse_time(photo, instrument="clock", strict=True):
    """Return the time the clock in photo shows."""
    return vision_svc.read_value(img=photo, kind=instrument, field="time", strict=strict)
1:50
